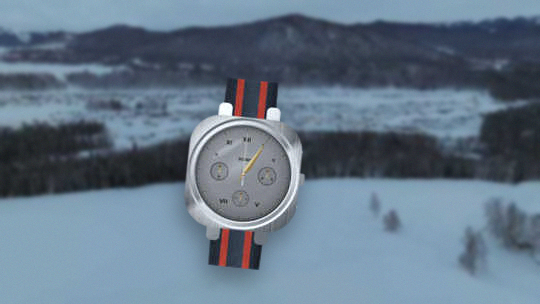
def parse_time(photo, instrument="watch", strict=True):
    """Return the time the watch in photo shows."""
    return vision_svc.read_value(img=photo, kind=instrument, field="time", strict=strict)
1:05
